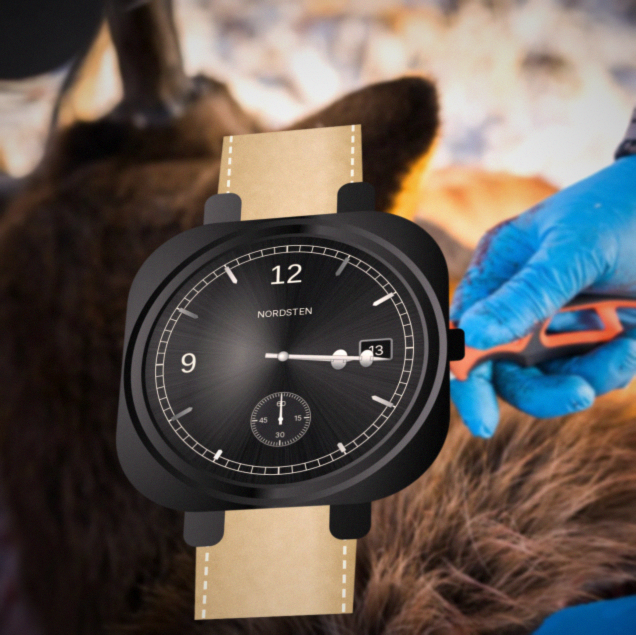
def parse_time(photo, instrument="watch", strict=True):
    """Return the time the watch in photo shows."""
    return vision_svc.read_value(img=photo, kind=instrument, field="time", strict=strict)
3:16
